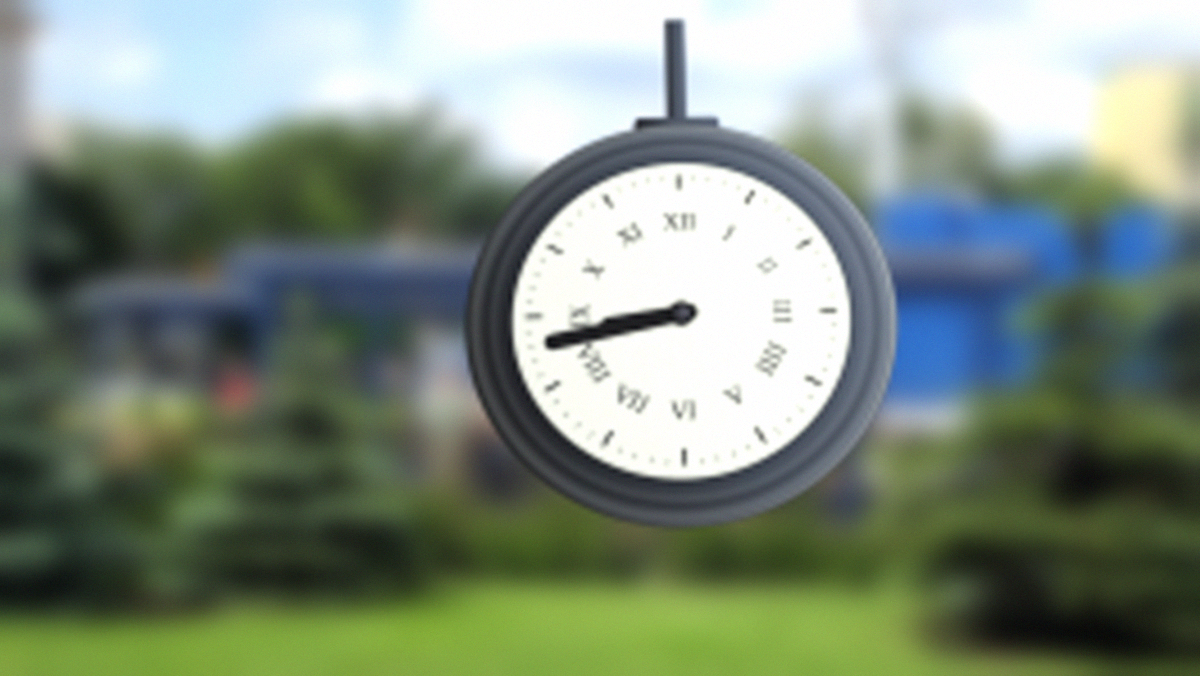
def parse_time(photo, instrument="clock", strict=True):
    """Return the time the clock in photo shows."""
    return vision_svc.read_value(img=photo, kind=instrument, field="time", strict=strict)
8:43
